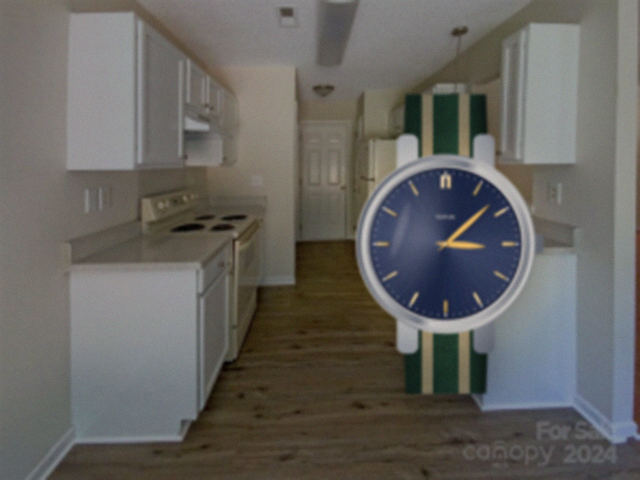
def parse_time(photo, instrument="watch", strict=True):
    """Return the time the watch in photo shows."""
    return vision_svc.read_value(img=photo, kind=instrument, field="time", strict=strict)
3:08
